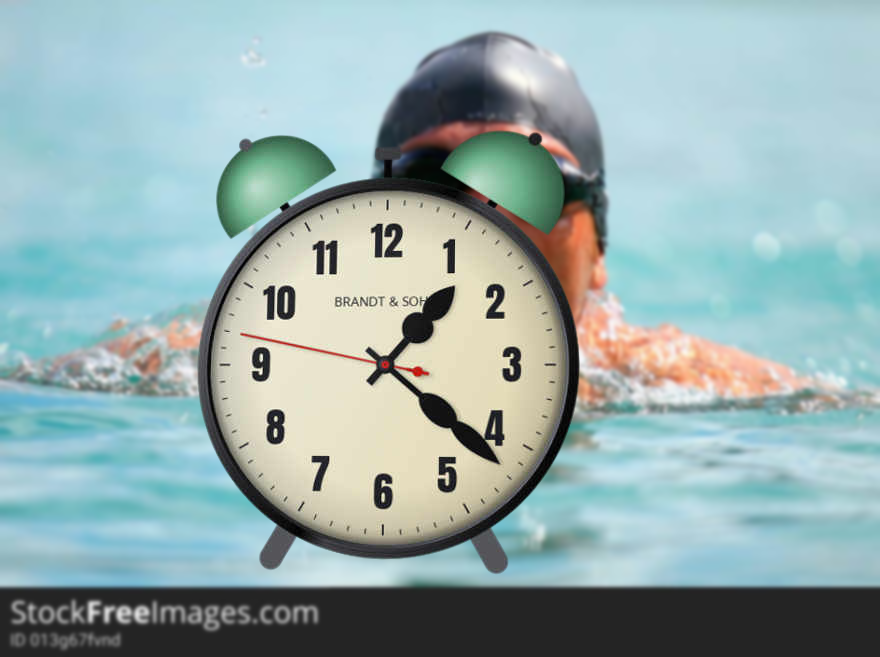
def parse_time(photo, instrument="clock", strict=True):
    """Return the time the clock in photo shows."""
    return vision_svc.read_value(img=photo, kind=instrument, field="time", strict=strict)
1:21:47
